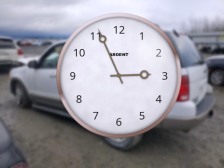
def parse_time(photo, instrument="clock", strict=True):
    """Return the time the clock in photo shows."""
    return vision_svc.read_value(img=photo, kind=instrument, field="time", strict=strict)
2:56
